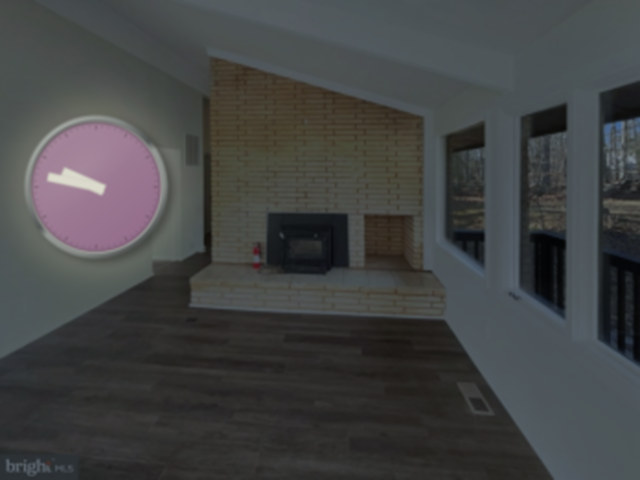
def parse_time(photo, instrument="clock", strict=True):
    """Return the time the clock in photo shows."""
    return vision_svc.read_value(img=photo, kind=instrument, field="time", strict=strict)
9:47
